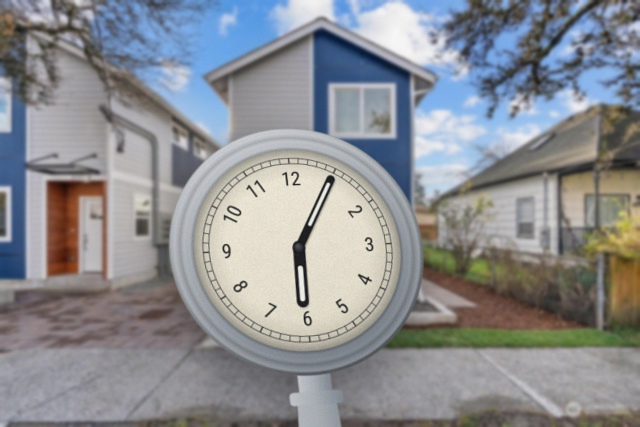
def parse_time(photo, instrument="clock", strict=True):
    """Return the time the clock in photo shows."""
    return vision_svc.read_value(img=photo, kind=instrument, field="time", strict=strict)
6:05
